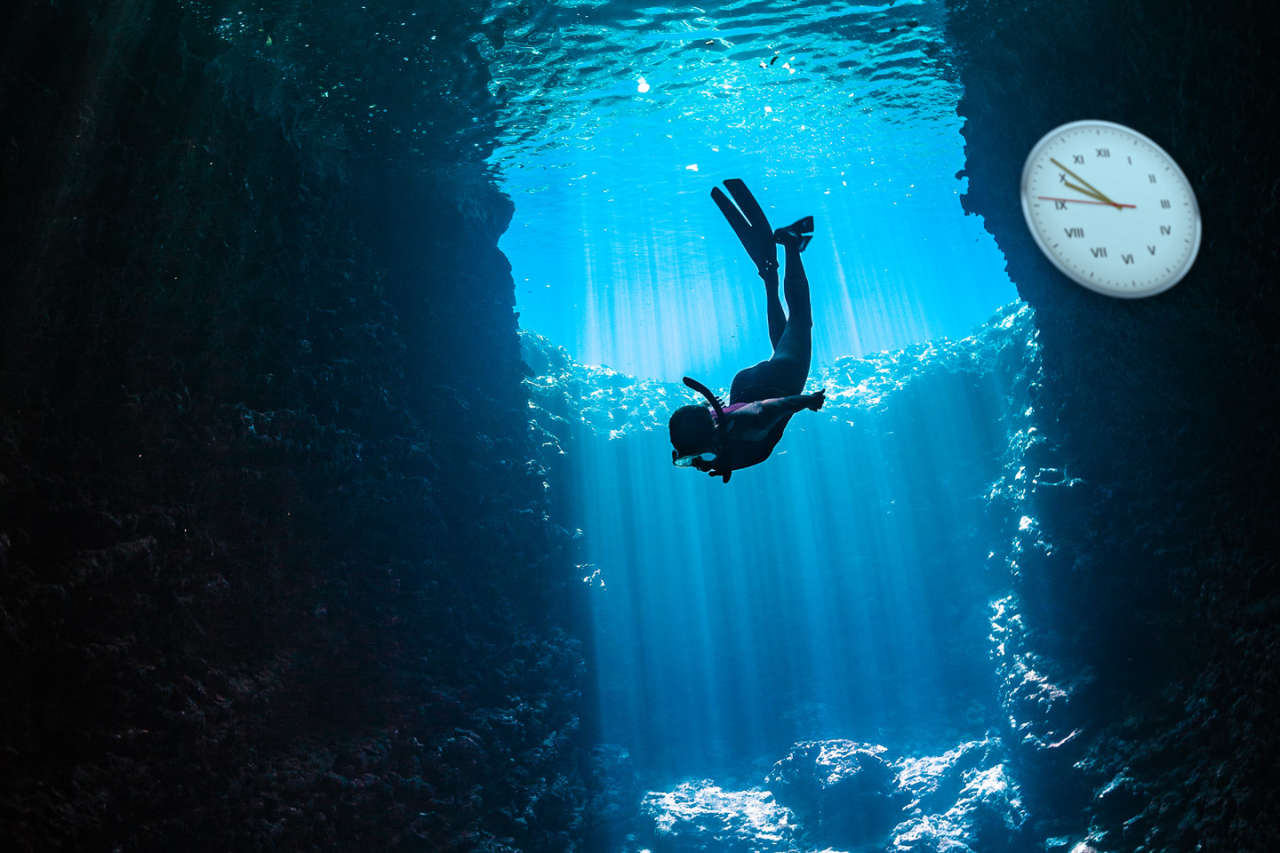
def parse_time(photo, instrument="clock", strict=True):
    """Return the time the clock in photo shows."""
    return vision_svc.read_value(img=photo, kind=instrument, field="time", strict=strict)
9:51:46
